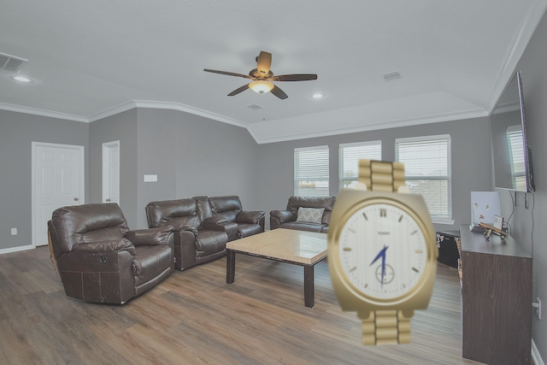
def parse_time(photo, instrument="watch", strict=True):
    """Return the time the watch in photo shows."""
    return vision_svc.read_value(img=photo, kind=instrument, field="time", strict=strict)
7:31
